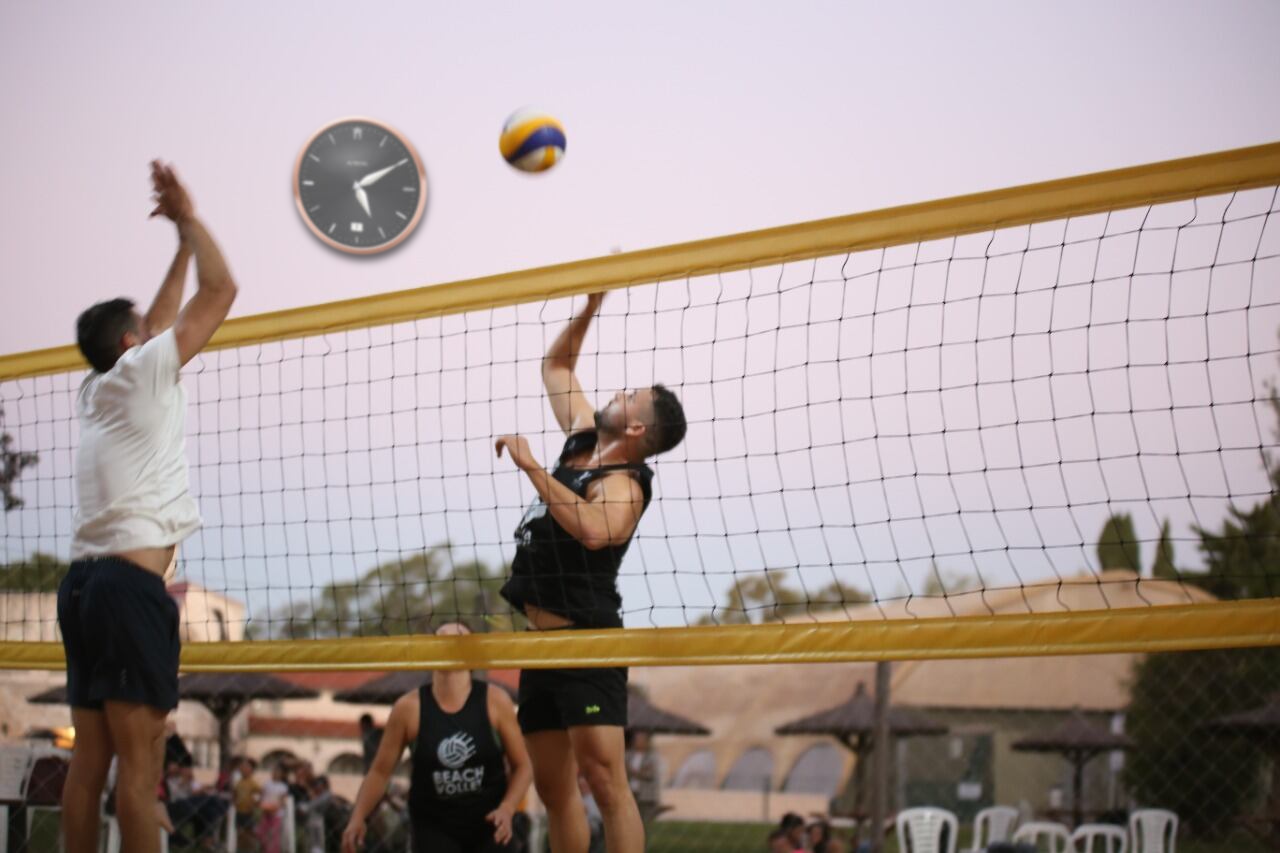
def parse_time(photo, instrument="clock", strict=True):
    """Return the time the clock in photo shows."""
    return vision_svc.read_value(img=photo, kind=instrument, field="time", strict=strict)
5:10
